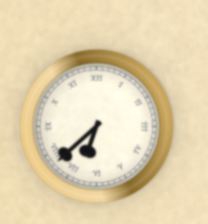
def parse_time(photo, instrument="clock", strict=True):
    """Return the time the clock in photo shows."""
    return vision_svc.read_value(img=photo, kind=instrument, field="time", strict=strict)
6:38
